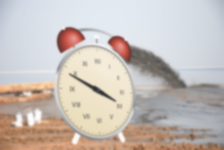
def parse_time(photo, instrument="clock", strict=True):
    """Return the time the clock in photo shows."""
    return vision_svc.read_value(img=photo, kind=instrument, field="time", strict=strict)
3:49
